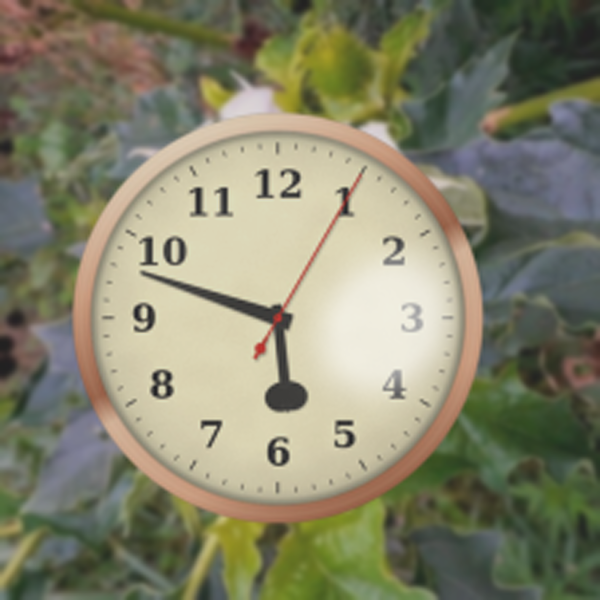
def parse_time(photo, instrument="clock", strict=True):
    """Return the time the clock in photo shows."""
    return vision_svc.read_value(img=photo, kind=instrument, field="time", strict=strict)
5:48:05
